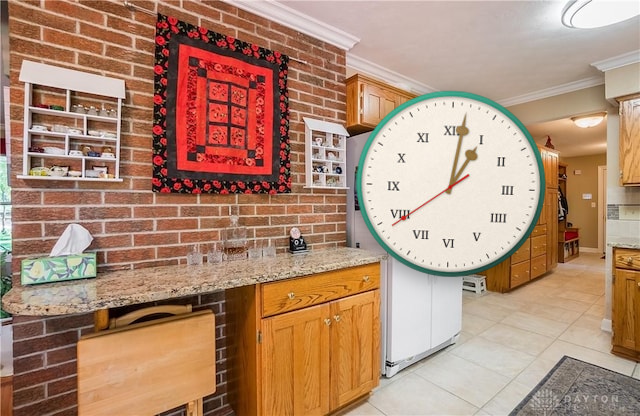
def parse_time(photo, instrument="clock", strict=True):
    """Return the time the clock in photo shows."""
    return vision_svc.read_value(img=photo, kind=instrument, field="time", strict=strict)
1:01:39
